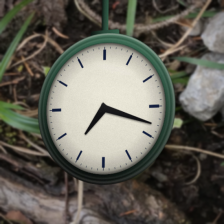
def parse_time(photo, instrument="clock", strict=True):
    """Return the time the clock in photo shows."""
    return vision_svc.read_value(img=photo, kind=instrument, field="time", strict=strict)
7:18
